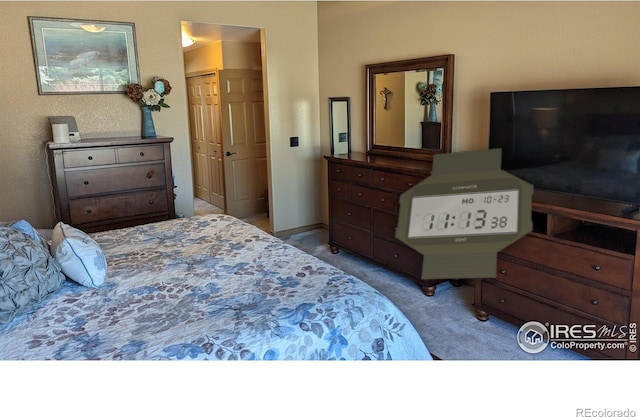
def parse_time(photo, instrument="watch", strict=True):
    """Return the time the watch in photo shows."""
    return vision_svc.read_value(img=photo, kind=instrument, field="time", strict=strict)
11:13:38
